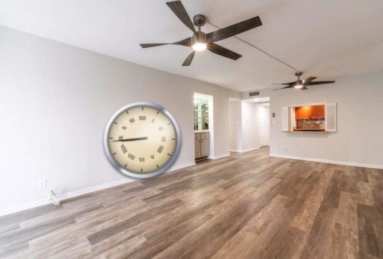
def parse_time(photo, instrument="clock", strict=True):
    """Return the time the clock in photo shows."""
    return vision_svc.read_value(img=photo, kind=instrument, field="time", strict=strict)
8:44
